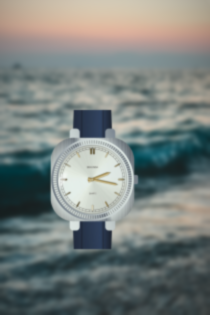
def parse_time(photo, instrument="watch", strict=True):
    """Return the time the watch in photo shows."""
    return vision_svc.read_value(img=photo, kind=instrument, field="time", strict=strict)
2:17
